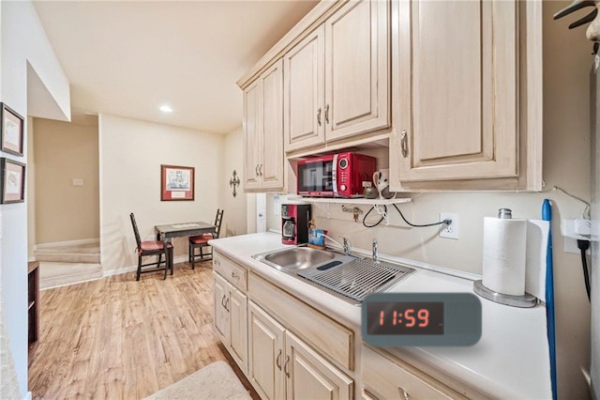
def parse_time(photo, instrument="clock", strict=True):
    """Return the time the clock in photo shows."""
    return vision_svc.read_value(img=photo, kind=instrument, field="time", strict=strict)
11:59
